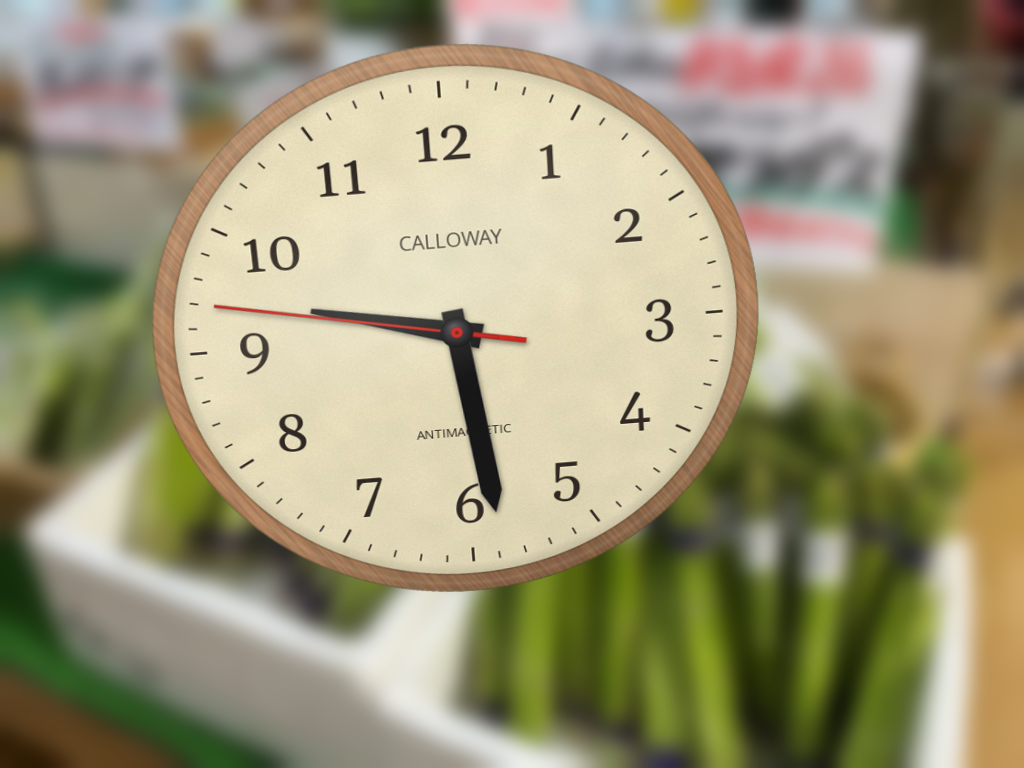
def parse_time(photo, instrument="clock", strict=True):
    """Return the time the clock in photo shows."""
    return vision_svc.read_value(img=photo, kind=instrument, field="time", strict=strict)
9:28:47
